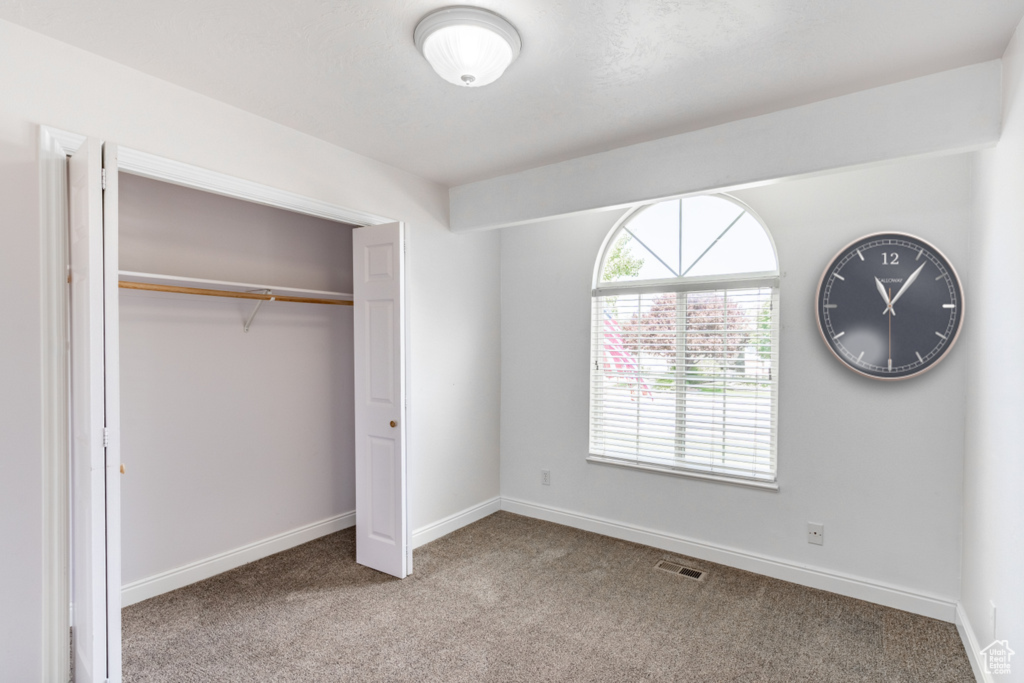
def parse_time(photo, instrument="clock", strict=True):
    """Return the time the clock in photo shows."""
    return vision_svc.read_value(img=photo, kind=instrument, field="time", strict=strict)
11:06:30
